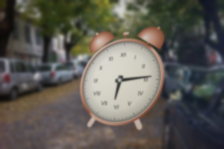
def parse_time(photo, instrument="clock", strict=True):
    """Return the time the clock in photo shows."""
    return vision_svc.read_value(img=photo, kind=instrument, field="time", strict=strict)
6:14
